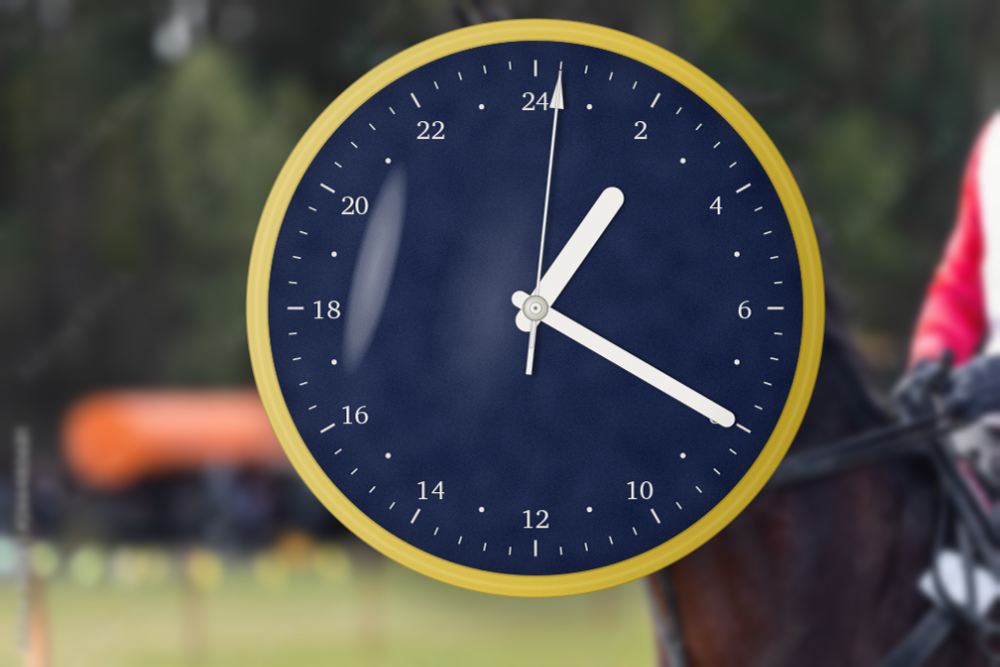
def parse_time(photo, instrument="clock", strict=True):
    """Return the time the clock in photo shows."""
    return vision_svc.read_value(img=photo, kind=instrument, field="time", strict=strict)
2:20:01
